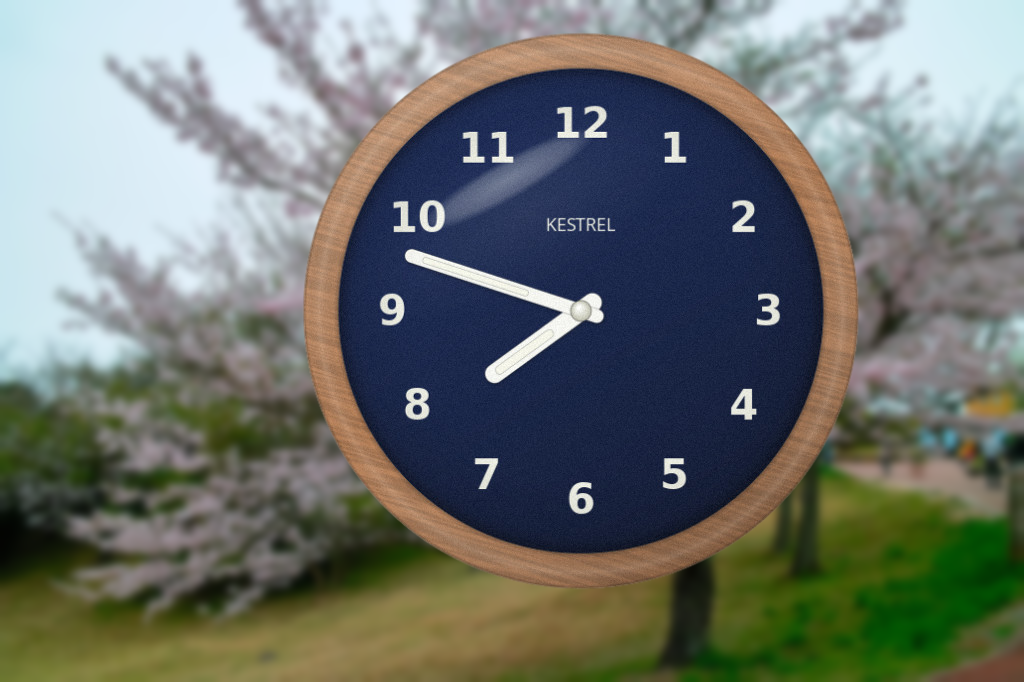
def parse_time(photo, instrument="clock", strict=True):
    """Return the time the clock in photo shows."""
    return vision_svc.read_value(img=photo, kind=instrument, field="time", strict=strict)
7:48
